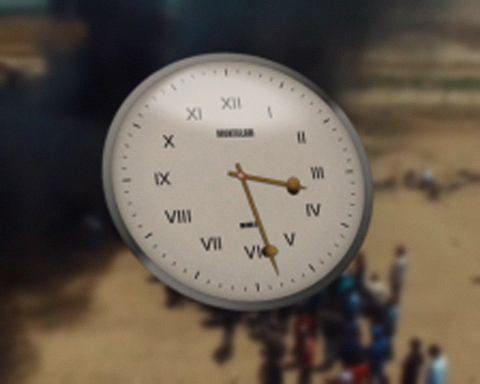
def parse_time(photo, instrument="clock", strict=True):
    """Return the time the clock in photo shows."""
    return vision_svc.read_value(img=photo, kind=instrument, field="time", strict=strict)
3:28
